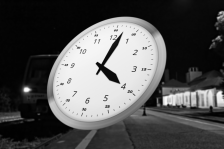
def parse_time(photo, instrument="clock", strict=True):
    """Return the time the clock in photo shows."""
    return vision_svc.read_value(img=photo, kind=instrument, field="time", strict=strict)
4:02
